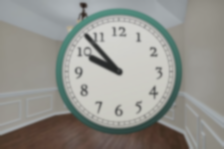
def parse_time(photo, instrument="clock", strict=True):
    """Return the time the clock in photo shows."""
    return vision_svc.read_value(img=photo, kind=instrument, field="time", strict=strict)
9:53
